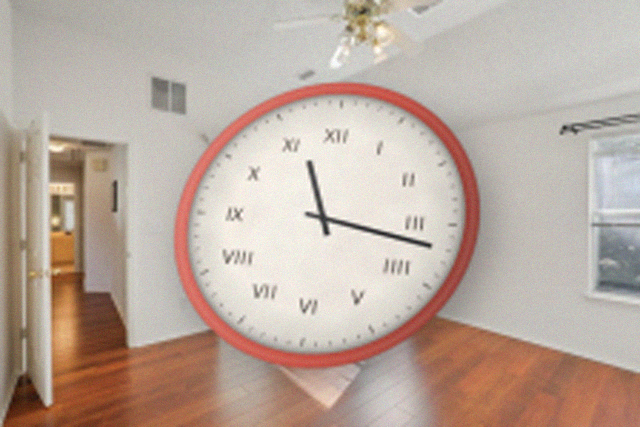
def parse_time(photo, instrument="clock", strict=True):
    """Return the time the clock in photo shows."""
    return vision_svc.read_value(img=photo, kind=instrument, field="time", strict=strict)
11:17
